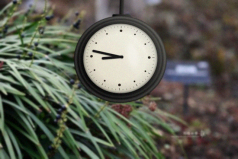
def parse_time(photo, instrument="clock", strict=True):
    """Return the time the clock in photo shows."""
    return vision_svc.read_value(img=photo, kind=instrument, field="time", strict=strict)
8:47
